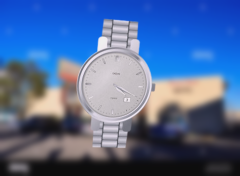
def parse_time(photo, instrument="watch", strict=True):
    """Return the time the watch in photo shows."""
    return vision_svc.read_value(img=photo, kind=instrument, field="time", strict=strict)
4:19
